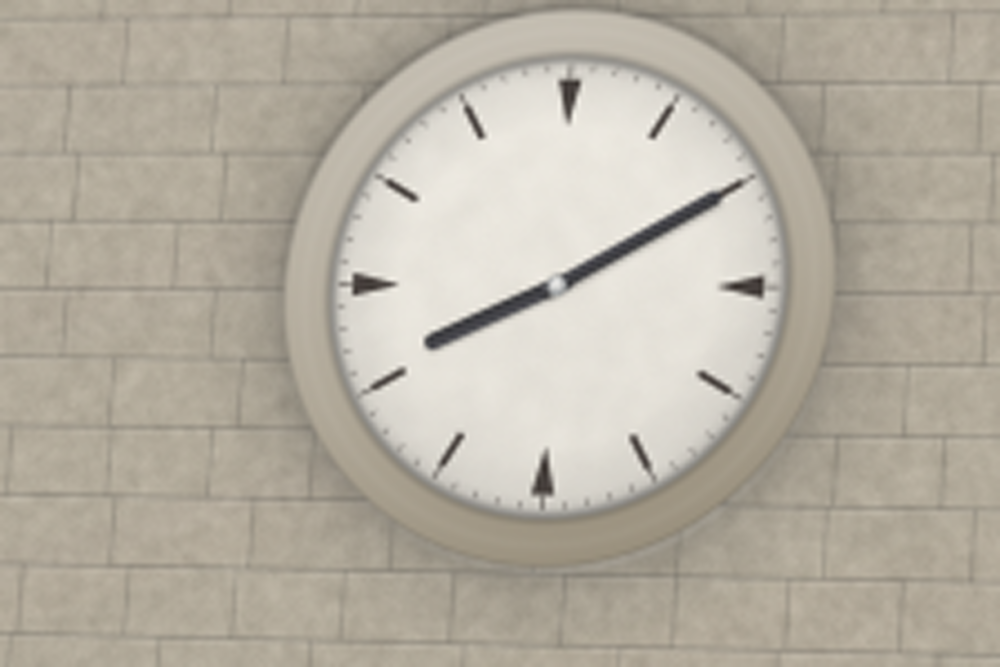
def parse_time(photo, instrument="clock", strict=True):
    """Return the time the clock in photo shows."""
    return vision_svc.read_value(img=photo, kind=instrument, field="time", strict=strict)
8:10
